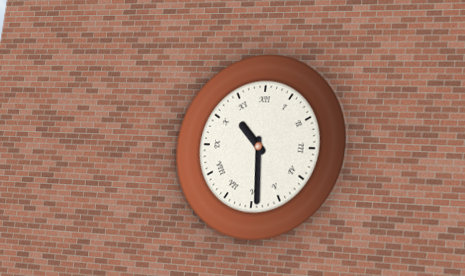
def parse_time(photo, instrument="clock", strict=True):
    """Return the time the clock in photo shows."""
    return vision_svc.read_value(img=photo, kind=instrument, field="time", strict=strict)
10:29
